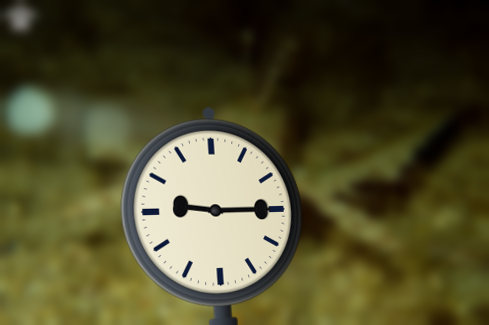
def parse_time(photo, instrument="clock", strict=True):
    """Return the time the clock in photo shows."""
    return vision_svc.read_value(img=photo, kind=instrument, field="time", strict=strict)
9:15
